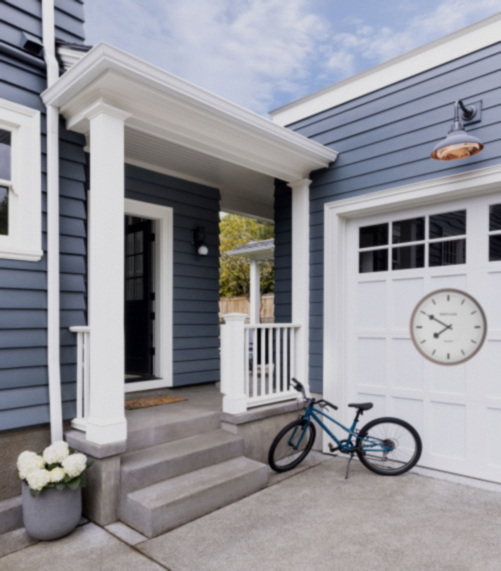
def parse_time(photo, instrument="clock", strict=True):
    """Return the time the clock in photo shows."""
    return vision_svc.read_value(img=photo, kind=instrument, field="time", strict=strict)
7:50
